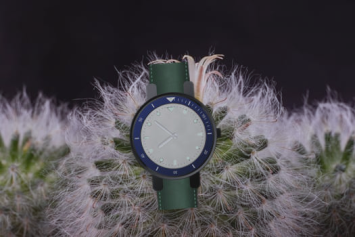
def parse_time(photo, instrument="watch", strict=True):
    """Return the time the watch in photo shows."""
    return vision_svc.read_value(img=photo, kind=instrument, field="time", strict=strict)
7:52
